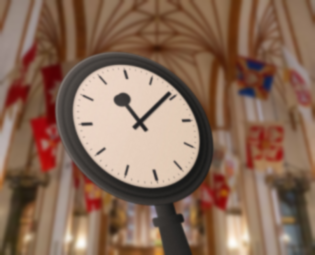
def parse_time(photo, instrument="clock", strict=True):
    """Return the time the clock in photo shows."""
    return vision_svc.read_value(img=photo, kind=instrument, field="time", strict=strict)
11:09
